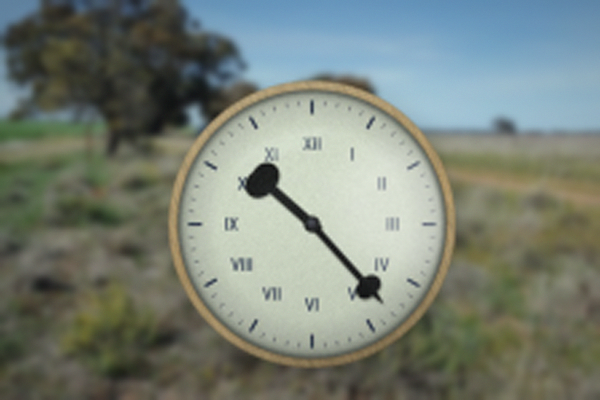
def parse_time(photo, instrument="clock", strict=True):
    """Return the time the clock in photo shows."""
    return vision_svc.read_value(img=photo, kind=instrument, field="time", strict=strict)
10:23
